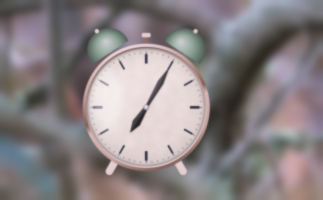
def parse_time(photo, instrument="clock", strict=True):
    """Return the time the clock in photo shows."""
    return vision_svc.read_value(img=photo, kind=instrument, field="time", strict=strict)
7:05
